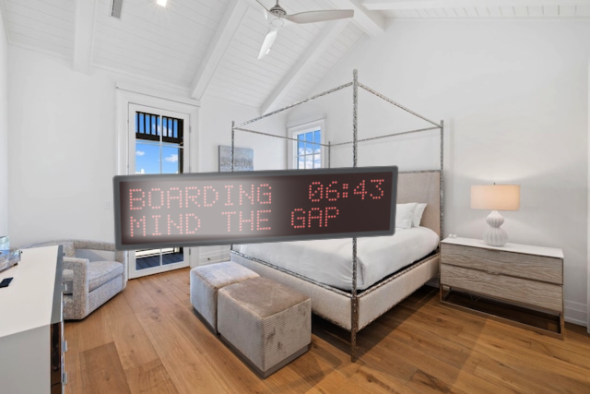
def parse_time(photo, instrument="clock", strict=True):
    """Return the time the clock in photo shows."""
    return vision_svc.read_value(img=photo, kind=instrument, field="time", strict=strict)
6:43
